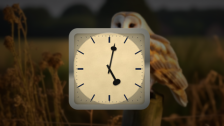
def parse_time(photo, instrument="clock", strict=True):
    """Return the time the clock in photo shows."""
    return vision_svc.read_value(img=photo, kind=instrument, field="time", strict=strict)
5:02
